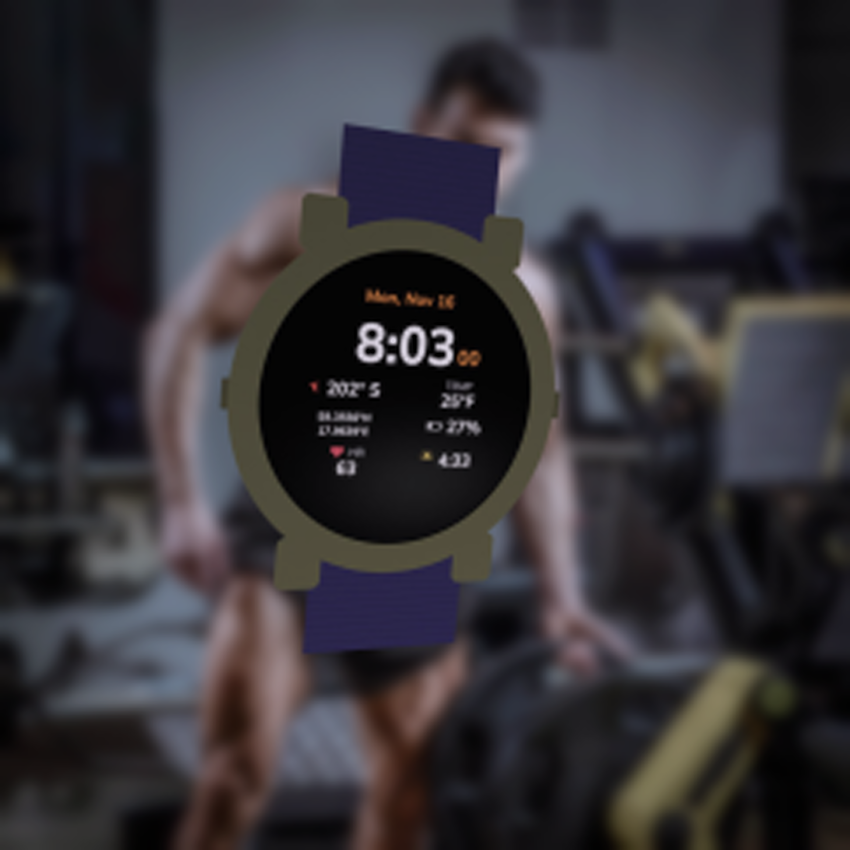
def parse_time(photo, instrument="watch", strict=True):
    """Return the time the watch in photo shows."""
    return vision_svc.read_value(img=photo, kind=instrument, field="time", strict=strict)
8:03
